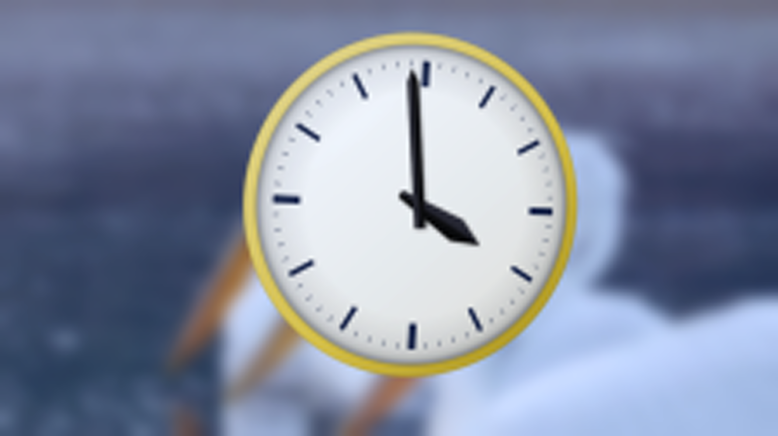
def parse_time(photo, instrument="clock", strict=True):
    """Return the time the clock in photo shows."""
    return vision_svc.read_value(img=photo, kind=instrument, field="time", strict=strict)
3:59
